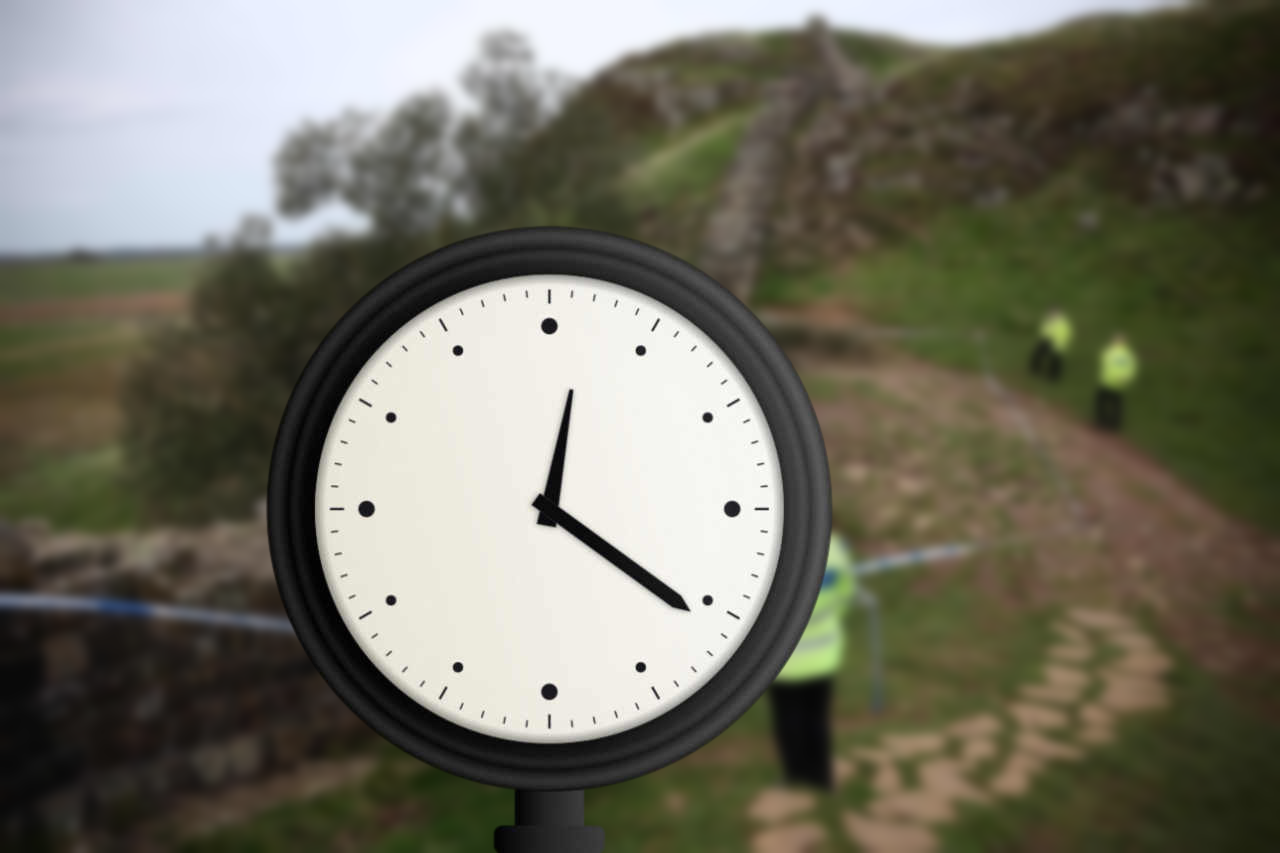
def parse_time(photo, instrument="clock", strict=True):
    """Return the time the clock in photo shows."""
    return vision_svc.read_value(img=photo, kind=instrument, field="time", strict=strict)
12:21
